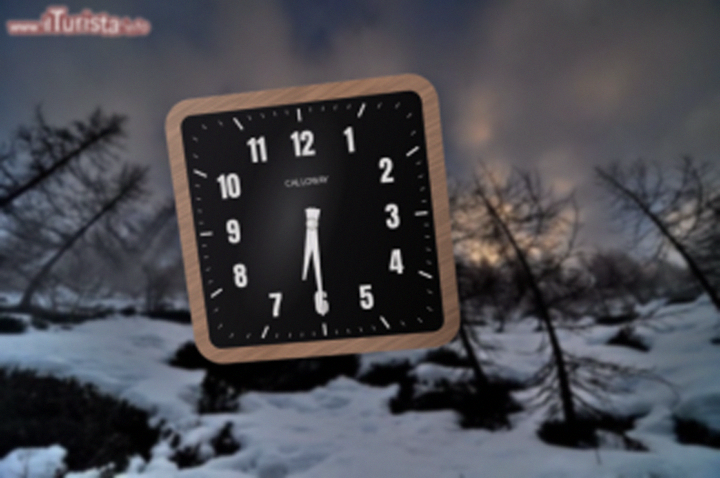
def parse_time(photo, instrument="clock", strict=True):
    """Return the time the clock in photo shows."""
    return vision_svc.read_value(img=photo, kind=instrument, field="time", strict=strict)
6:30
